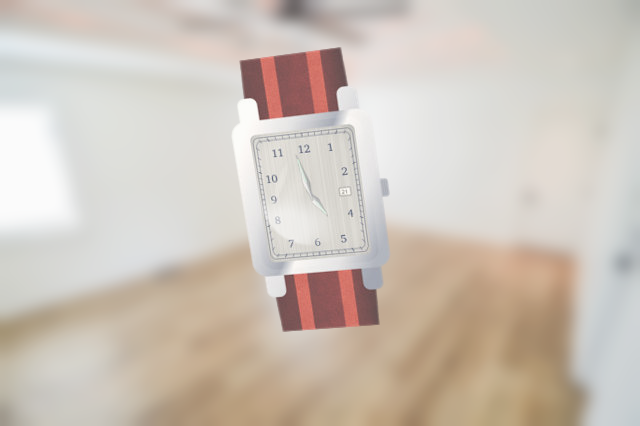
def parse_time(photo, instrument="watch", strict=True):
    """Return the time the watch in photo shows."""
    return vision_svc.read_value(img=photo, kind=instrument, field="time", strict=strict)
4:58
